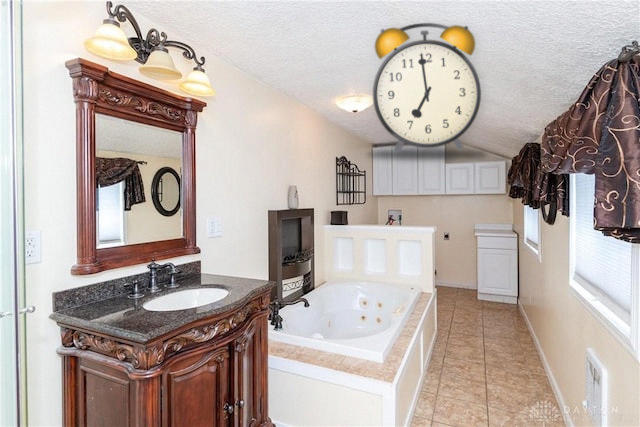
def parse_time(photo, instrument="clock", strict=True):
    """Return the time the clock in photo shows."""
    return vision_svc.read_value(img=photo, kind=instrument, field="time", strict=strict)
6:59
